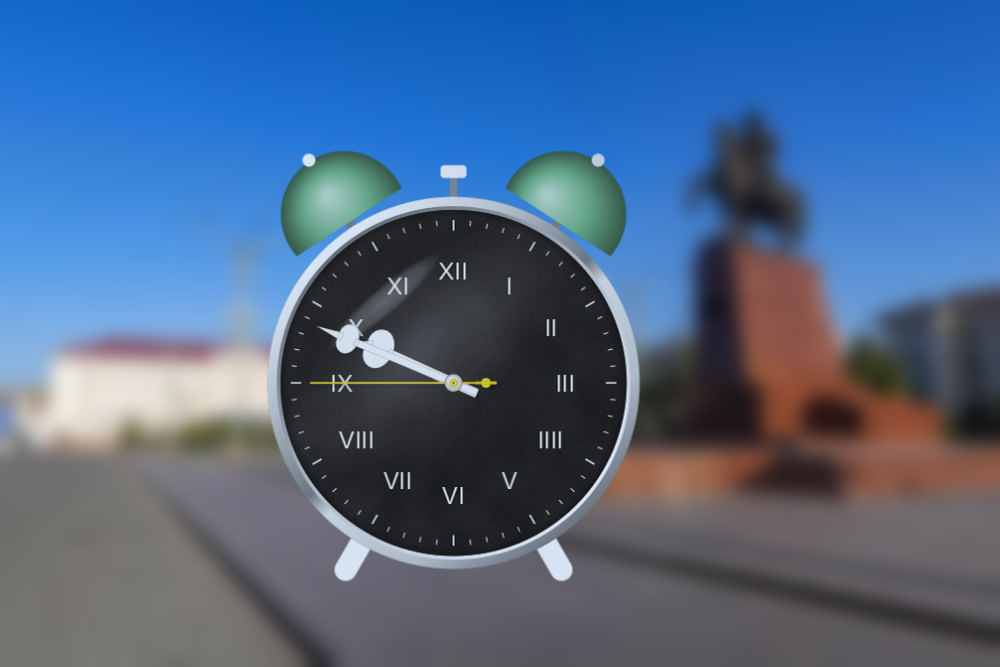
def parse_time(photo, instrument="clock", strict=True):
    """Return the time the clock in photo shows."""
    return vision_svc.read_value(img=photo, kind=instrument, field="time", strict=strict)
9:48:45
